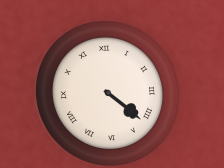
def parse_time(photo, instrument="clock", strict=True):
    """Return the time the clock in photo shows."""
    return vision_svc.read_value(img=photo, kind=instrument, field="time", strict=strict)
4:22
